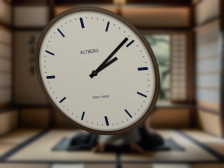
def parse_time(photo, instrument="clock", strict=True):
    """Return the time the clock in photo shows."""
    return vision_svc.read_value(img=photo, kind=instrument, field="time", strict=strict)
2:09
